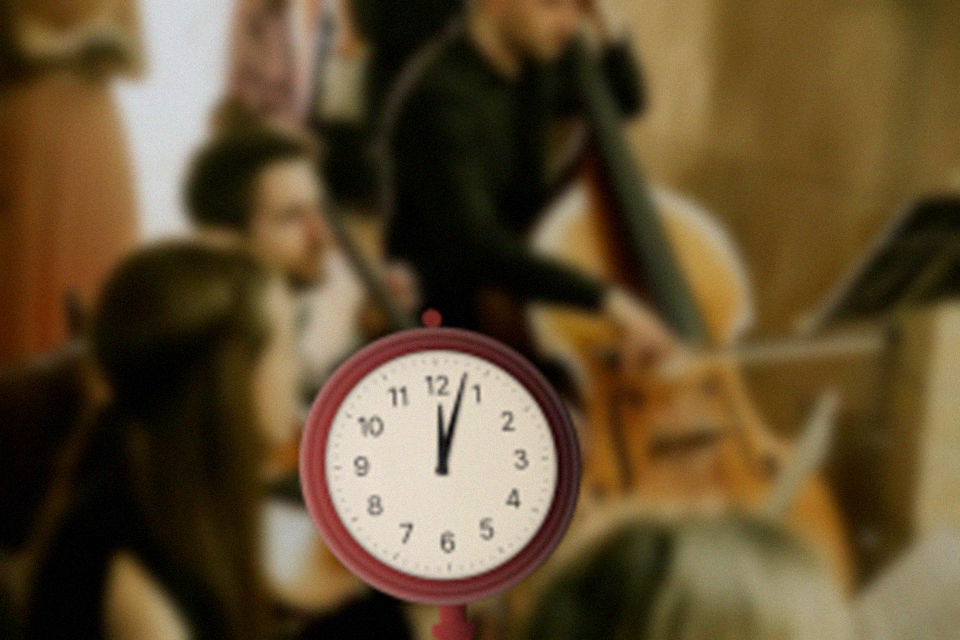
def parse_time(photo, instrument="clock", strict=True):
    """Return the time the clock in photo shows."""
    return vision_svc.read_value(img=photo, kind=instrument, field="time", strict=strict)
12:03
